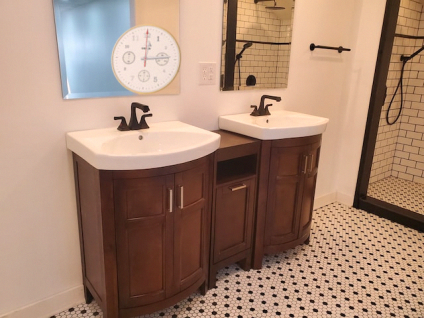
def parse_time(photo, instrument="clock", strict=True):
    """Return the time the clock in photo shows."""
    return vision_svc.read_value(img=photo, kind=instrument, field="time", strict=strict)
12:14
